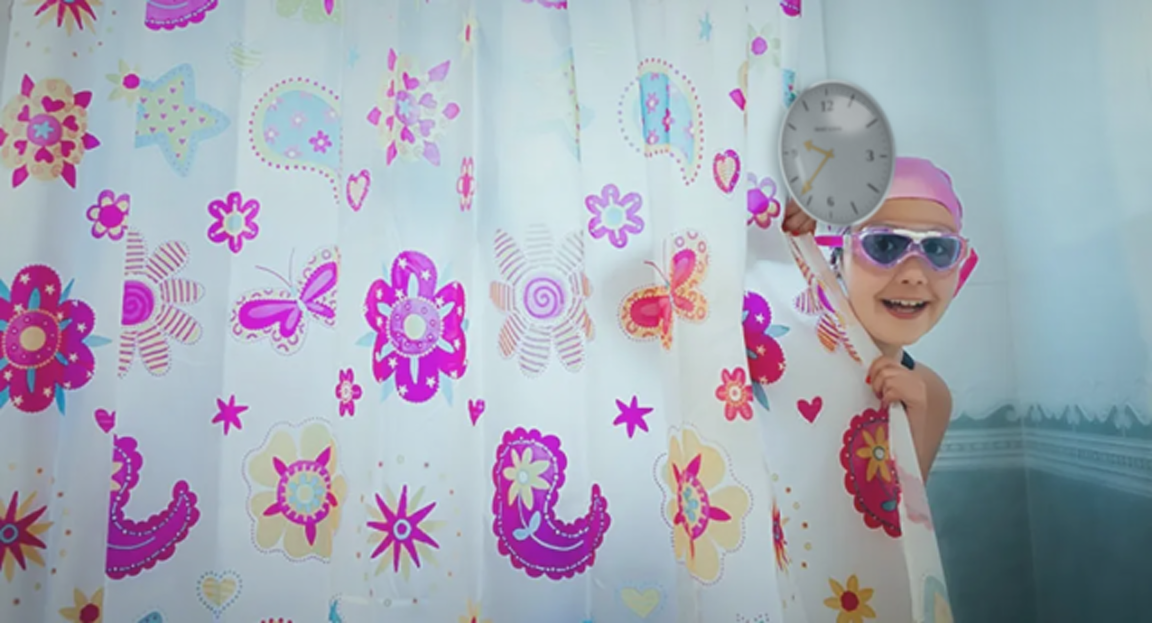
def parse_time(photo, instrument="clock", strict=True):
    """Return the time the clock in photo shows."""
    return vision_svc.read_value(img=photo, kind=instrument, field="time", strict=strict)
9:37
